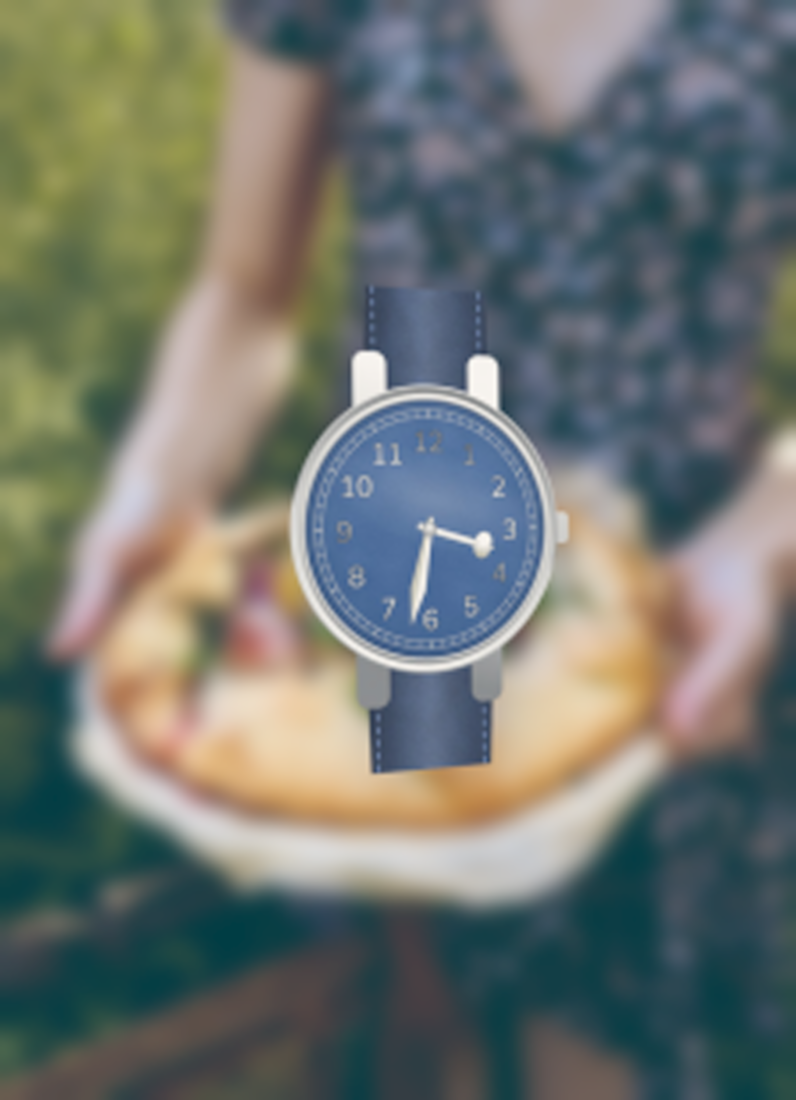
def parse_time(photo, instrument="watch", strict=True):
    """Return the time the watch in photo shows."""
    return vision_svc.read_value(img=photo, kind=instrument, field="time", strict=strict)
3:32
